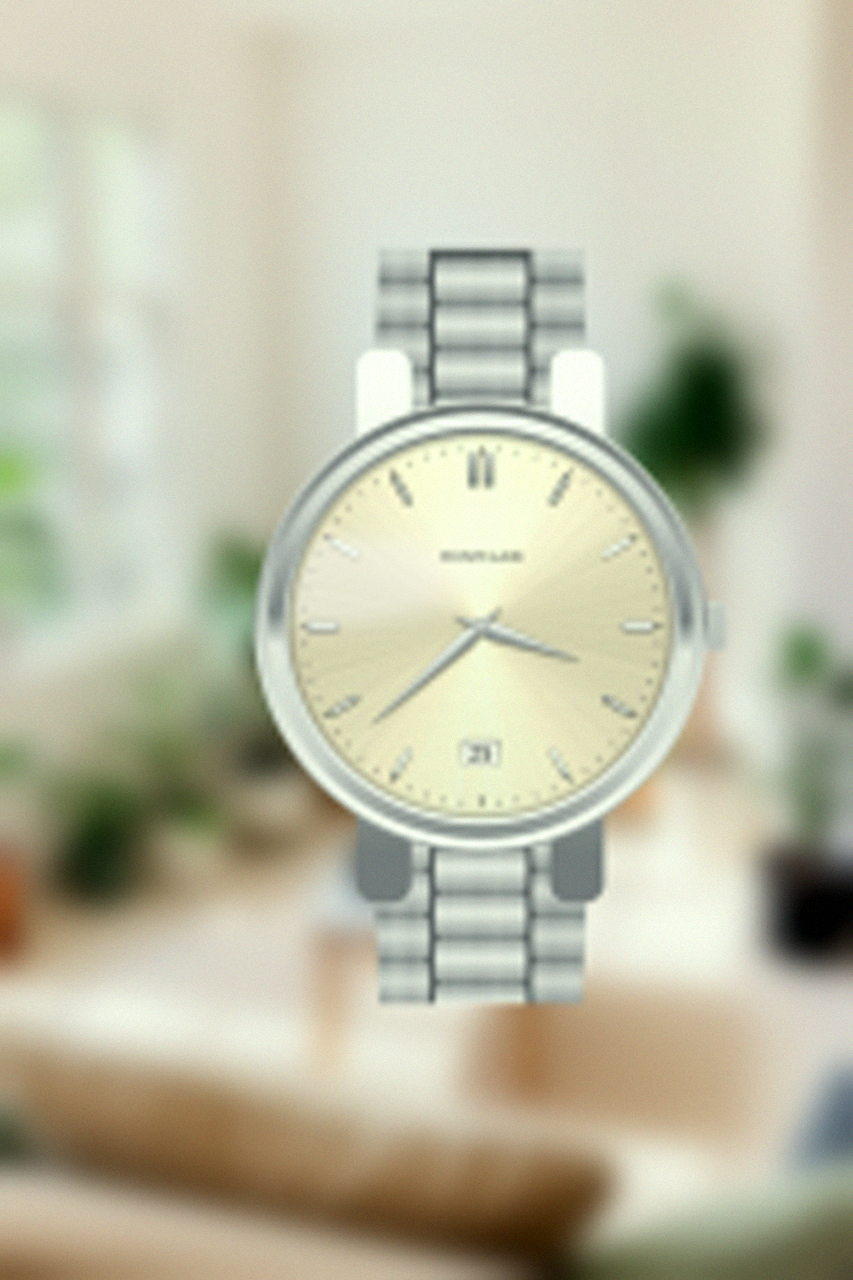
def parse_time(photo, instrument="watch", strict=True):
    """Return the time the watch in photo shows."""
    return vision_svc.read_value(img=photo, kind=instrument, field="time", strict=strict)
3:38
